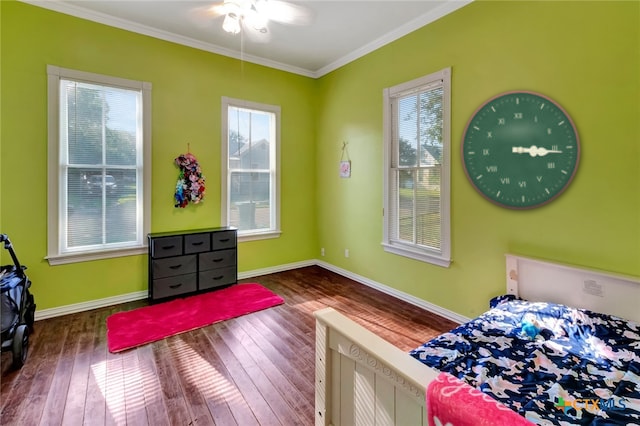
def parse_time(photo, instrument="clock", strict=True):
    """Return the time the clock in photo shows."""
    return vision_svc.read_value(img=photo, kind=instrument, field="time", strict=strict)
3:16
